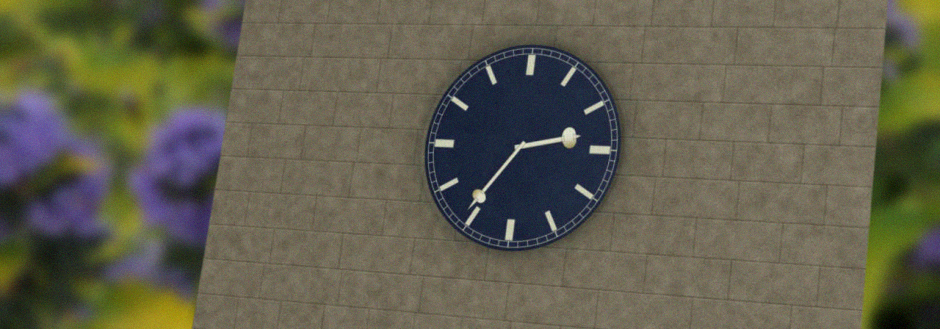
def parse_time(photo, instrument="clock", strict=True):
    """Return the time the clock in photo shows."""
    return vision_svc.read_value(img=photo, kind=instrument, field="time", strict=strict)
2:36
